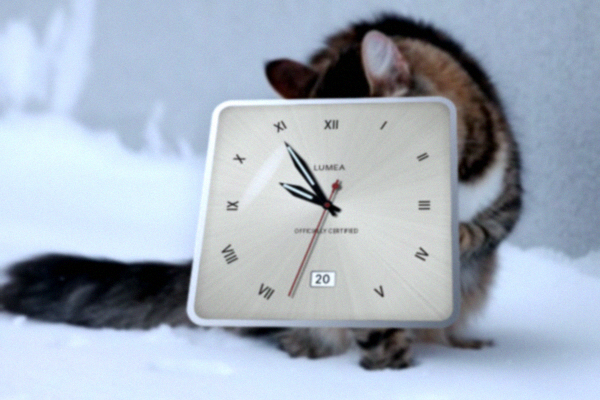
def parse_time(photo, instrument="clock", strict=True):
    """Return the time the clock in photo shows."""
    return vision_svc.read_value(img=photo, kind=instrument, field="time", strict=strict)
9:54:33
